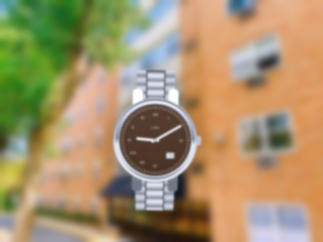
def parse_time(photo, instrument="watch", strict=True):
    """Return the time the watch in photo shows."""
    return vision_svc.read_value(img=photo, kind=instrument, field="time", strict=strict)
9:10
